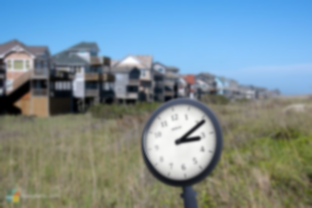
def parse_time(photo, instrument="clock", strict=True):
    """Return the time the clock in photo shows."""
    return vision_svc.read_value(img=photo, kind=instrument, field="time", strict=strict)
3:11
